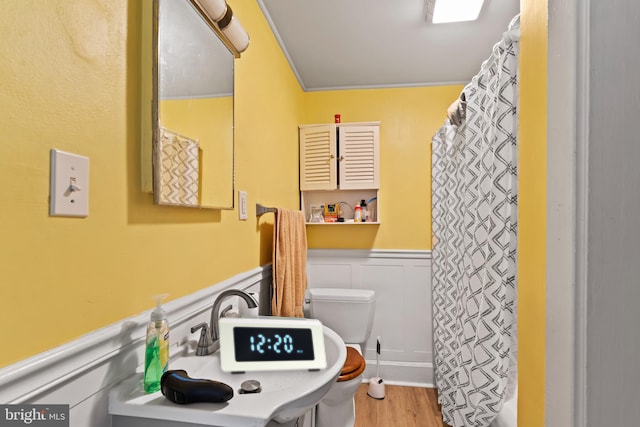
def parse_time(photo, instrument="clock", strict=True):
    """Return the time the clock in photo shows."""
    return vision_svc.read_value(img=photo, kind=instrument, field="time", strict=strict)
12:20
